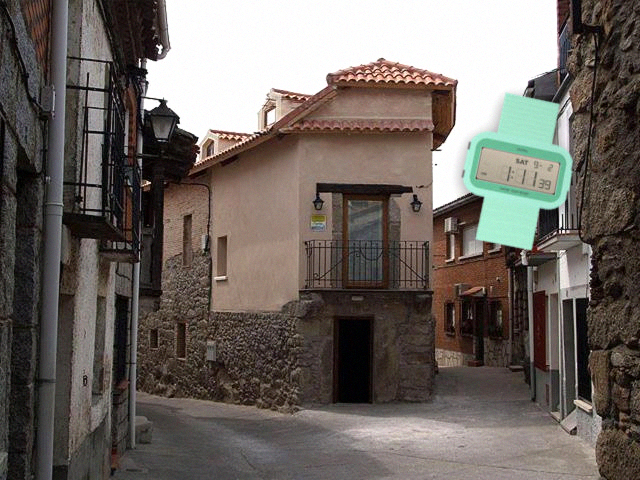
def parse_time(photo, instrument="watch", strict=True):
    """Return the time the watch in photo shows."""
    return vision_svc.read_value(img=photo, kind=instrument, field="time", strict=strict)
1:11
